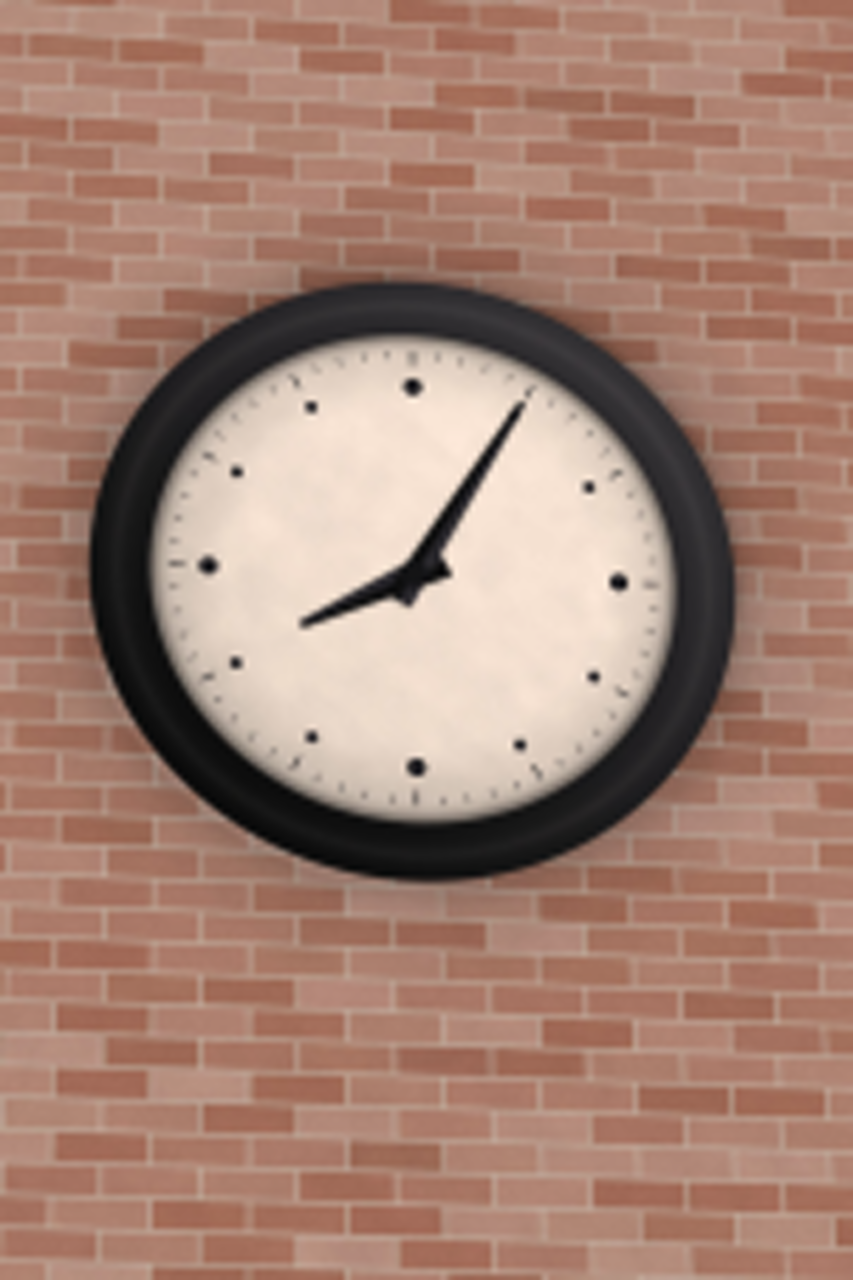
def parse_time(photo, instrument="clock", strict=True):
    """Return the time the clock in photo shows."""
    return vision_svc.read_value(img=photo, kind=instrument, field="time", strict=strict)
8:05
